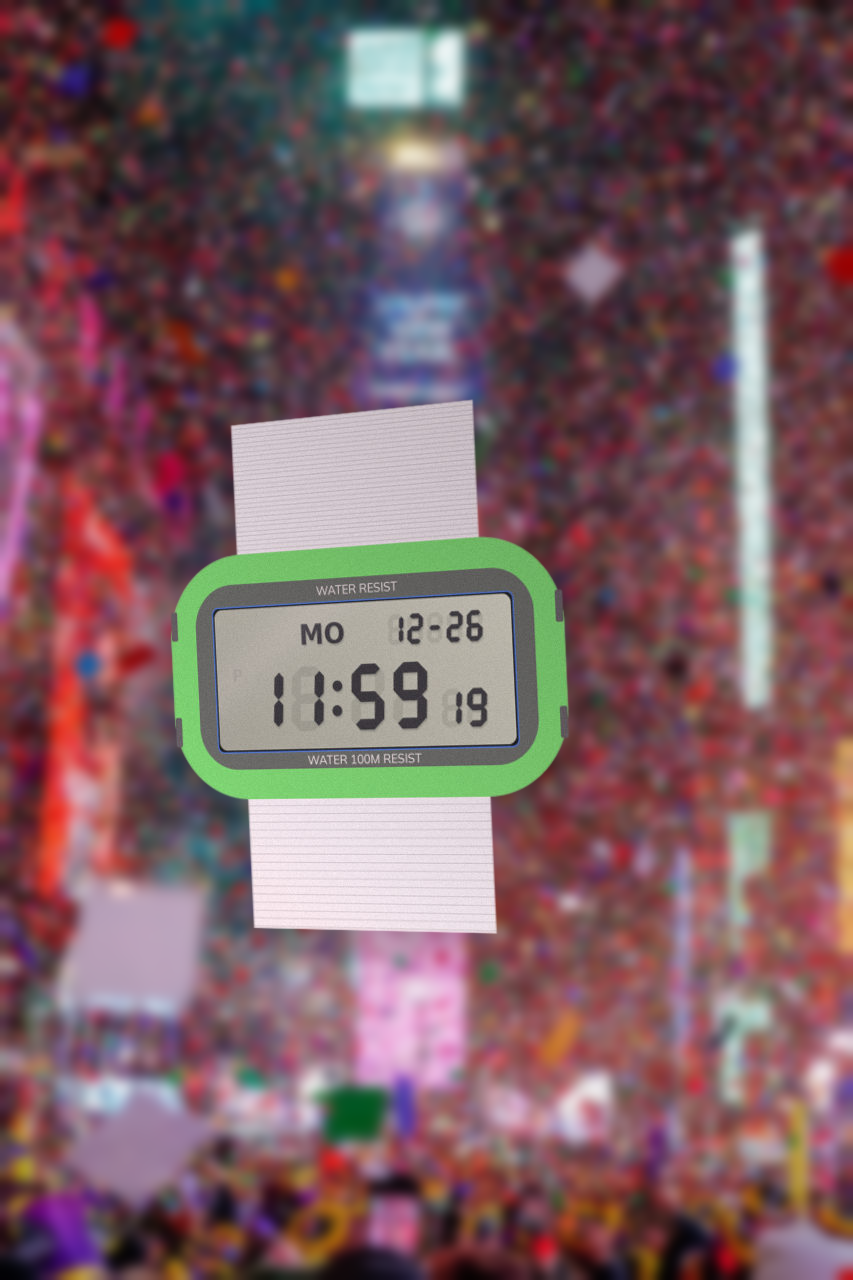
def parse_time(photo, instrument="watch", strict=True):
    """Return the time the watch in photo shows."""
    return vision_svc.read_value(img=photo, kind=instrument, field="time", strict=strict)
11:59:19
